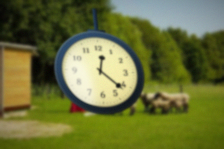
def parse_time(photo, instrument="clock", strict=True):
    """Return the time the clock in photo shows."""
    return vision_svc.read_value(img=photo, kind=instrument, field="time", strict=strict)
12:22
